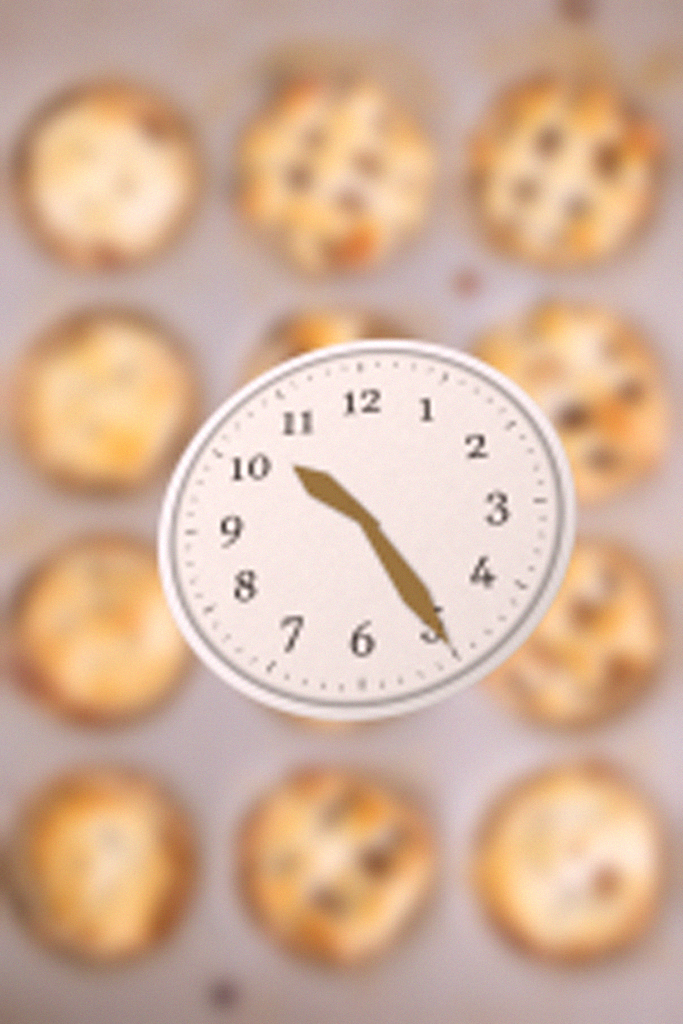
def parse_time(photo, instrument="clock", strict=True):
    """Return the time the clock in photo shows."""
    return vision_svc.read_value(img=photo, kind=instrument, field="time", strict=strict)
10:25
